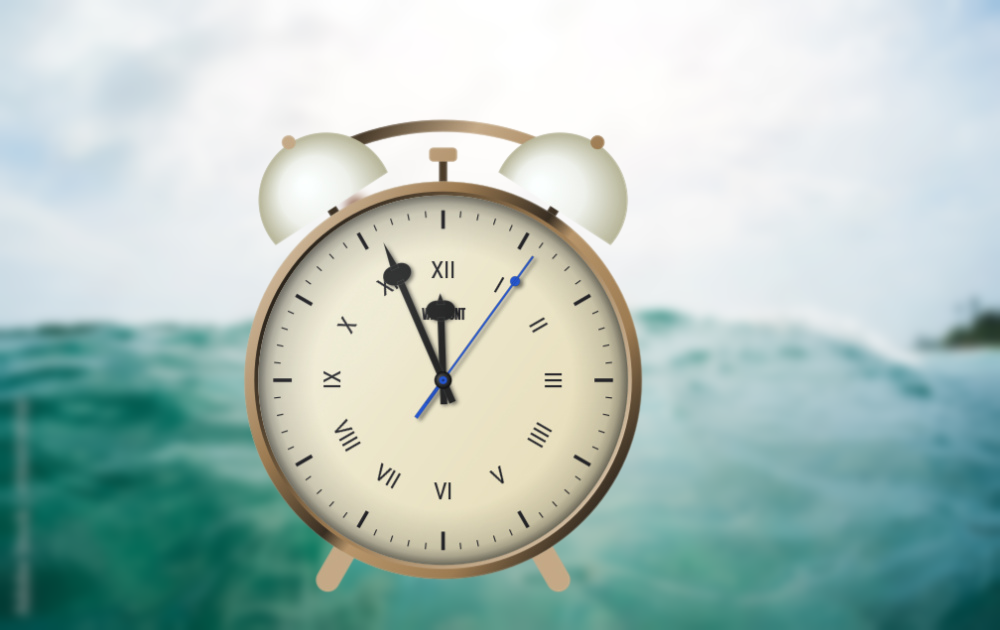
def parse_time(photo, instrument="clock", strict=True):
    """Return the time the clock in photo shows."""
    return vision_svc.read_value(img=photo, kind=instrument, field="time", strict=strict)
11:56:06
